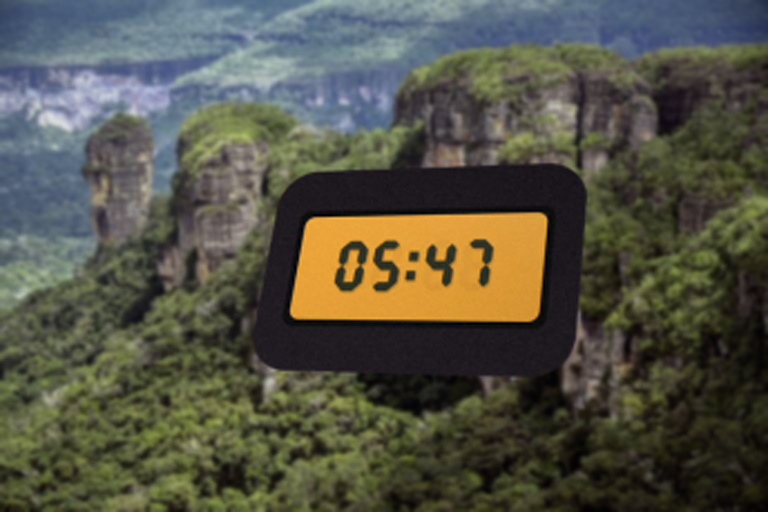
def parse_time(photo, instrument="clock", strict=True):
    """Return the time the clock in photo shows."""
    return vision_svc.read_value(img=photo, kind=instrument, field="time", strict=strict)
5:47
